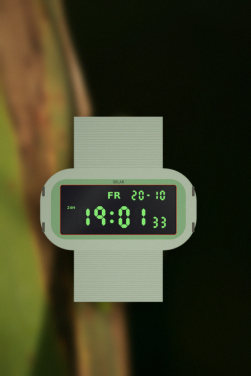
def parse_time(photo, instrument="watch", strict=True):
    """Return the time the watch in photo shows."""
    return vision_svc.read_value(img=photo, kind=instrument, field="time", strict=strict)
19:01:33
